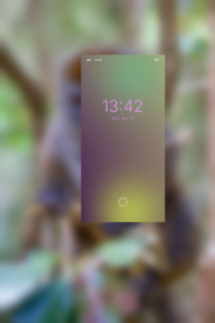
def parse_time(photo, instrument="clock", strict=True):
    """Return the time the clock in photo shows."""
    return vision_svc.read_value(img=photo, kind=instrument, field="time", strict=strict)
13:42
